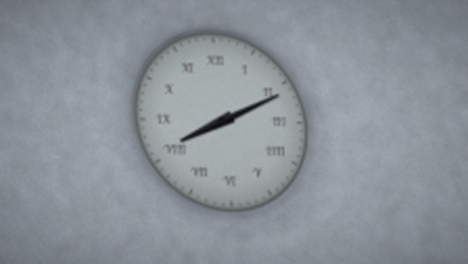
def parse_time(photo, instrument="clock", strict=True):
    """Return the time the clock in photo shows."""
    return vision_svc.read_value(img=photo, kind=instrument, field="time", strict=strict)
8:11
